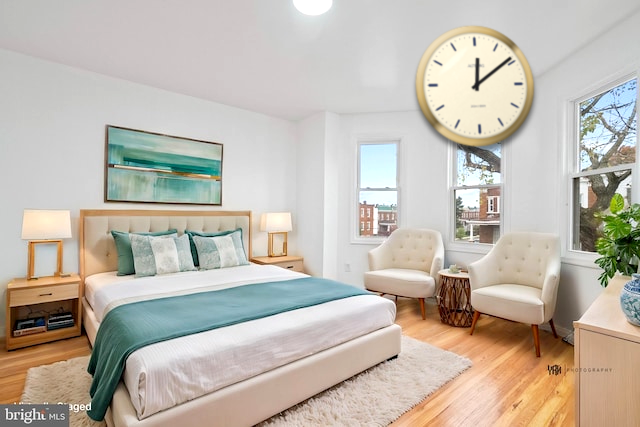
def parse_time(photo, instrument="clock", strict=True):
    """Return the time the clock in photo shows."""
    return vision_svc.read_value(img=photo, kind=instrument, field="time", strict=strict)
12:09
